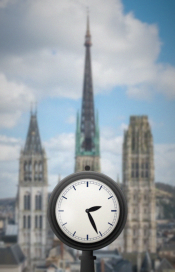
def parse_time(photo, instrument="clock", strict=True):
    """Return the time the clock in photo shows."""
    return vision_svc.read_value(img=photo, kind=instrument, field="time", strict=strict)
2:26
